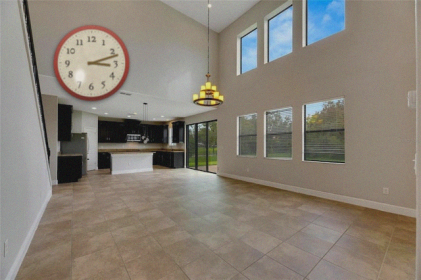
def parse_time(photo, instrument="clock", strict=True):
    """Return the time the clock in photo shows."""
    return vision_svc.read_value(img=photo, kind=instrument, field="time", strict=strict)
3:12
